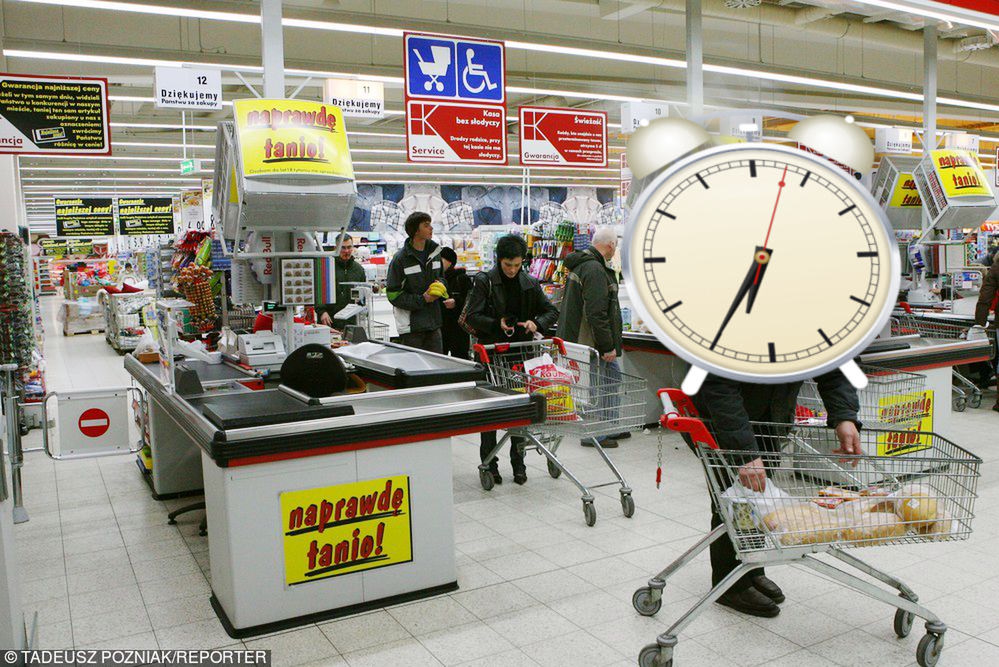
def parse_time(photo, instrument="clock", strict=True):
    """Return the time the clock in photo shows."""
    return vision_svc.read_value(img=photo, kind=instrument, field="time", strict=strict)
6:35:03
